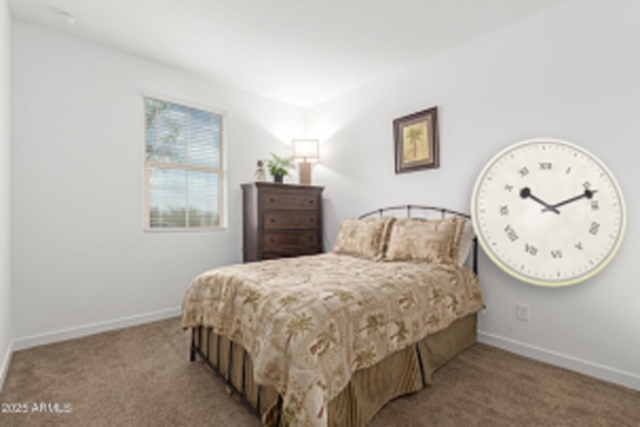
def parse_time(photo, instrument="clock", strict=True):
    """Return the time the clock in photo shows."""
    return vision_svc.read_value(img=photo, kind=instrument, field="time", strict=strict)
10:12
